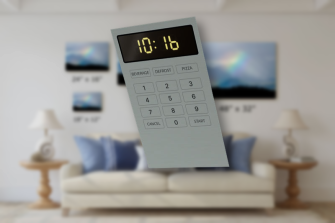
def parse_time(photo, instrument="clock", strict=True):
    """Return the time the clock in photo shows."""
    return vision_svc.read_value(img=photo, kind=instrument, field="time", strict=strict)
10:16
